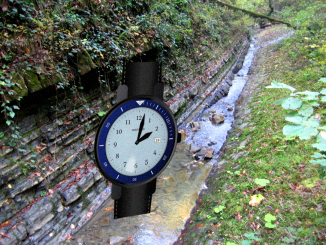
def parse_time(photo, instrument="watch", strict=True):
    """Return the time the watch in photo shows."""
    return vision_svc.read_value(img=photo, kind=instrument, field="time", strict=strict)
2:02
